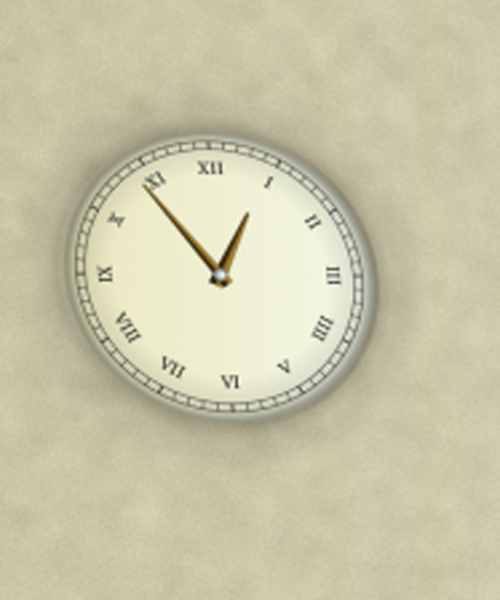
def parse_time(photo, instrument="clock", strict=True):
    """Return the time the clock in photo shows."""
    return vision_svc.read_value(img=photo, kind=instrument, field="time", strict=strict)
12:54
